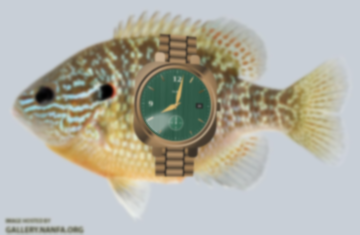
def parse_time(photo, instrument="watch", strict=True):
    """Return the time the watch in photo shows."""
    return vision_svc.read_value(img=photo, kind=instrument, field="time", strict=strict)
8:02
